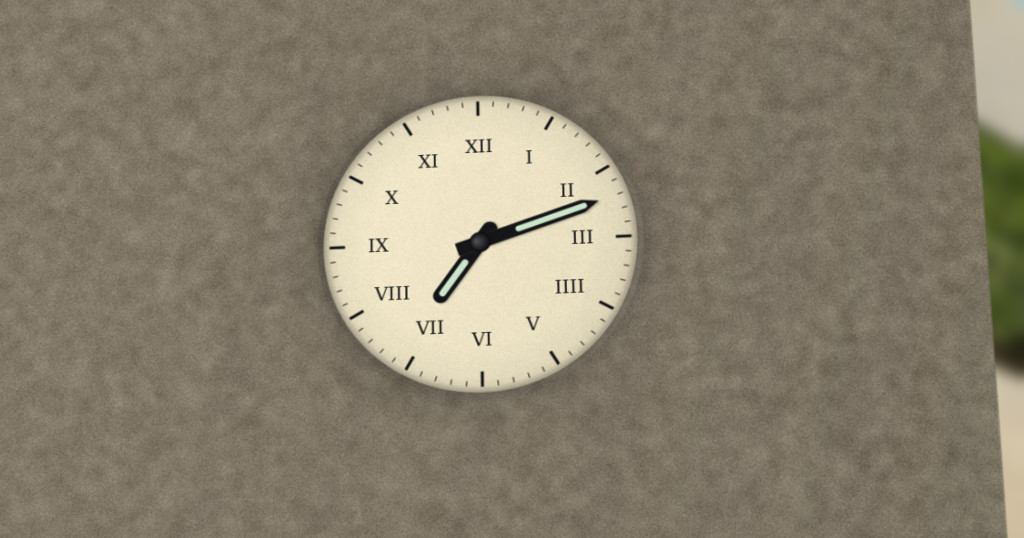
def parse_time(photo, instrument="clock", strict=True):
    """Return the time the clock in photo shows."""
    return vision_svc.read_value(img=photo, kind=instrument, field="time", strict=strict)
7:12
